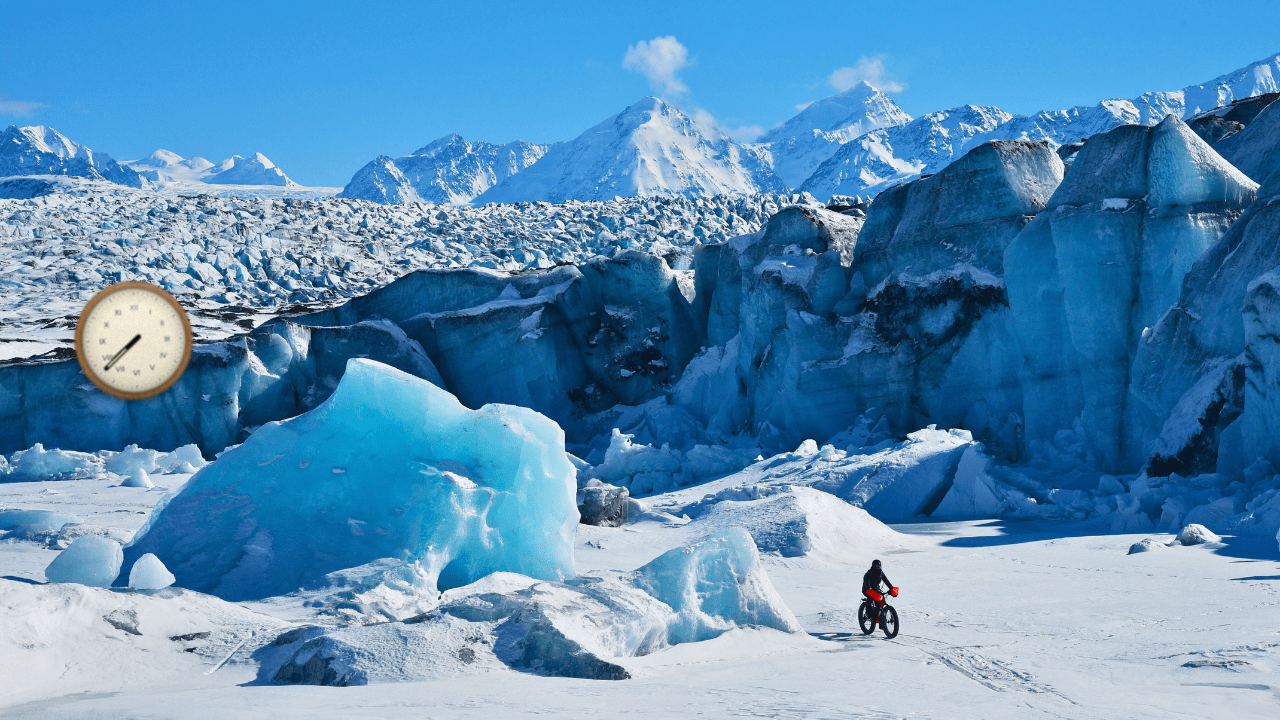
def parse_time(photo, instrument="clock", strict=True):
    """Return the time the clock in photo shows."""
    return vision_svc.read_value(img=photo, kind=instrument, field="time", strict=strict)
7:38
